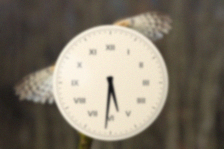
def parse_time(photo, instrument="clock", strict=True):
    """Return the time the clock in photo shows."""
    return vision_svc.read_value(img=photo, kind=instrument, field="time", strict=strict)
5:31
